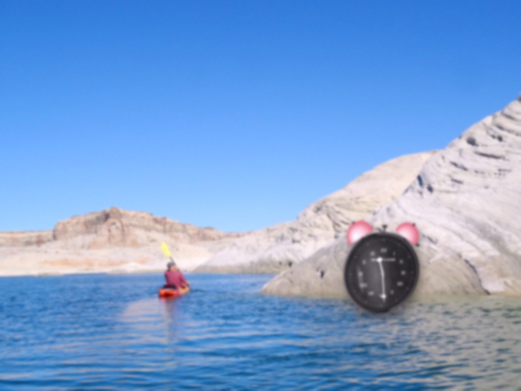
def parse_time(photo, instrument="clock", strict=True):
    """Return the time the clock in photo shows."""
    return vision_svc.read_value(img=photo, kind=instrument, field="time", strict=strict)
11:29
